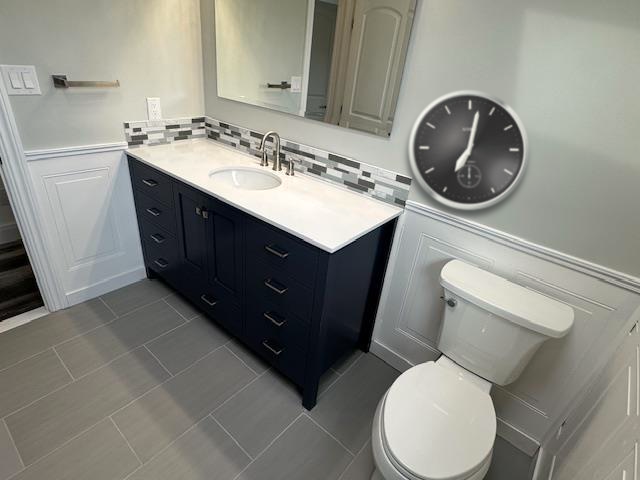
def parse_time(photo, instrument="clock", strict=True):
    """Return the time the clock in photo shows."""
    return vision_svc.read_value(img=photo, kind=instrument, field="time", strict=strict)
7:02
